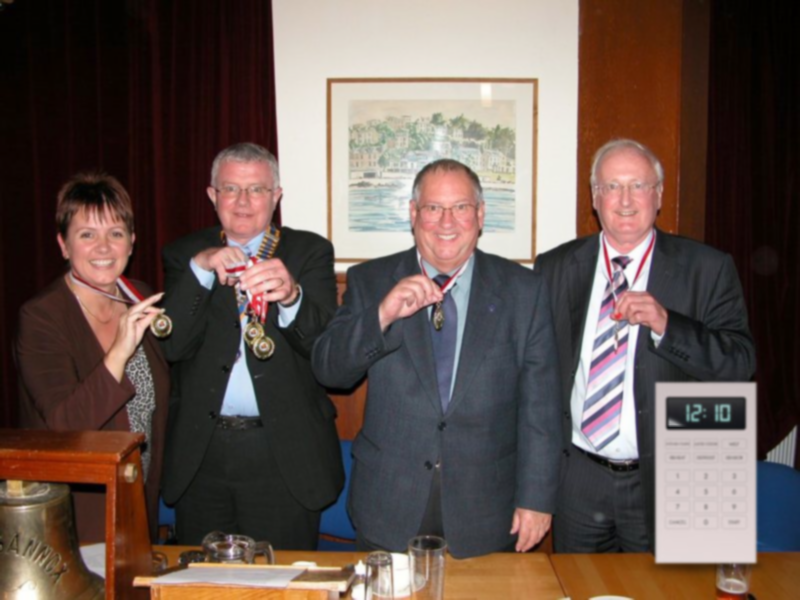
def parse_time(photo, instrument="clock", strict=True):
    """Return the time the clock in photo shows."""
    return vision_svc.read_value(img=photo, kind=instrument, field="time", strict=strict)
12:10
